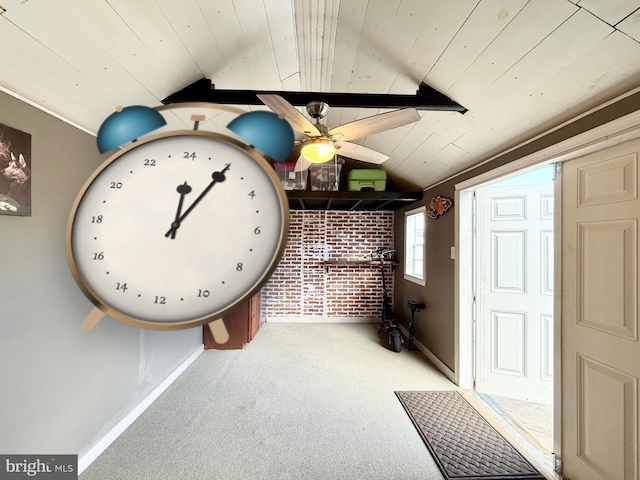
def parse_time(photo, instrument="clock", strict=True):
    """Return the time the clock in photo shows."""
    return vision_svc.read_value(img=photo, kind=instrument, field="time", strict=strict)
0:05
